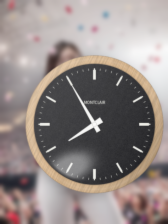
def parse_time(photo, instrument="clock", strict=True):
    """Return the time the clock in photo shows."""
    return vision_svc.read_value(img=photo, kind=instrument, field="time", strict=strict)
7:55
